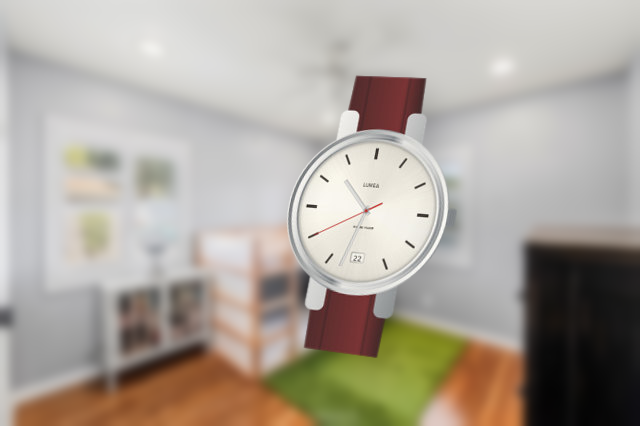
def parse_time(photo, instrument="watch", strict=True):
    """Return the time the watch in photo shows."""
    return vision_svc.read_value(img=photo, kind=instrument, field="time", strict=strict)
10:32:40
